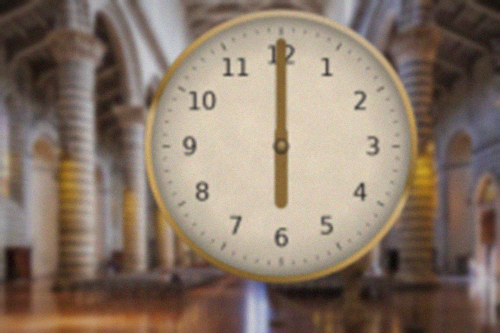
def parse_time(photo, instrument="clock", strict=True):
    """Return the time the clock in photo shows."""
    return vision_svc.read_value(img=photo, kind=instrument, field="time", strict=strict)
6:00
